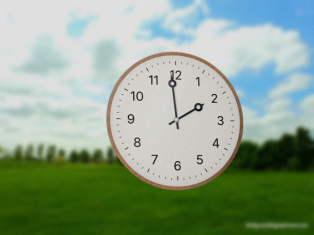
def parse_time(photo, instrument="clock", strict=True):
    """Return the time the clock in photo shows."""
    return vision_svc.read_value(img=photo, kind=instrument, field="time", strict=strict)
1:59
